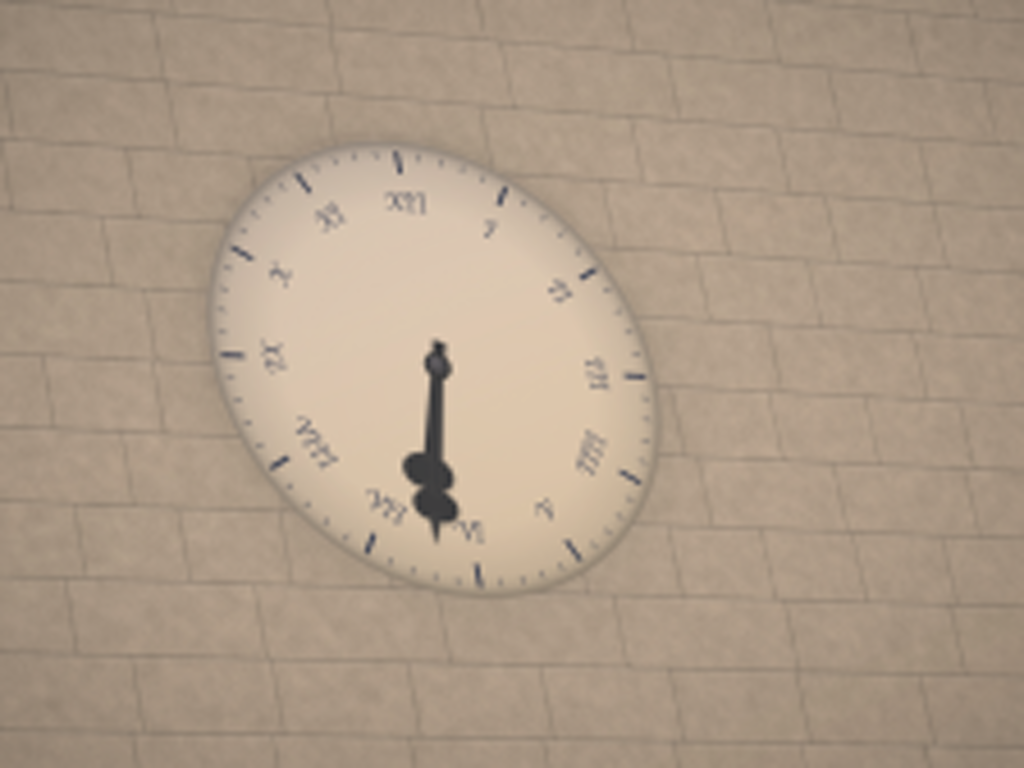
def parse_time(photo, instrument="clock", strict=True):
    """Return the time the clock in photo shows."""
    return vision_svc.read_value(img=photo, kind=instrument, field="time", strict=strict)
6:32
